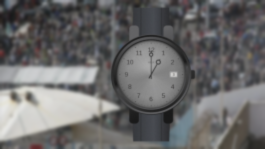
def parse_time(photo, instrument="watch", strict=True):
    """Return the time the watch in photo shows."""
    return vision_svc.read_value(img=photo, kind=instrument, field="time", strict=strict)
1:00
